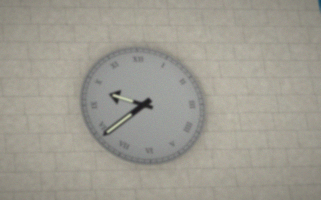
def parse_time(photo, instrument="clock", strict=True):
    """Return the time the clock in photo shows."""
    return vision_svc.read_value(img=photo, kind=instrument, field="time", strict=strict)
9:39
